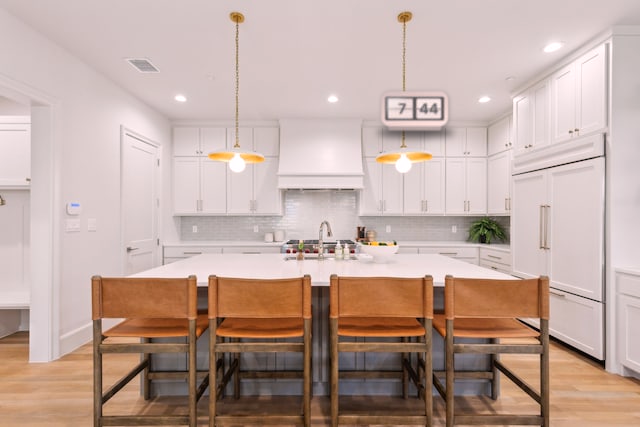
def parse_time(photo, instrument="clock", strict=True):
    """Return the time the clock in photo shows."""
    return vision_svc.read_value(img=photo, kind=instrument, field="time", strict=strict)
7:44
